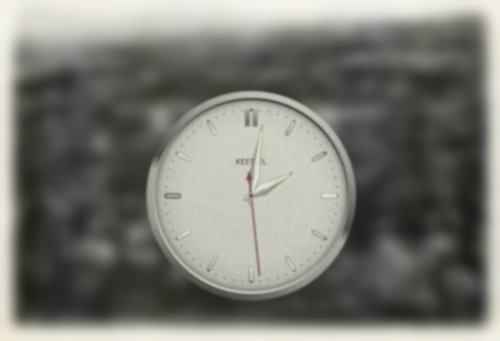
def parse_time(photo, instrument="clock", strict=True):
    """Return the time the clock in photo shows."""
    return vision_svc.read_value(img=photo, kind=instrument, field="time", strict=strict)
2:01:29
